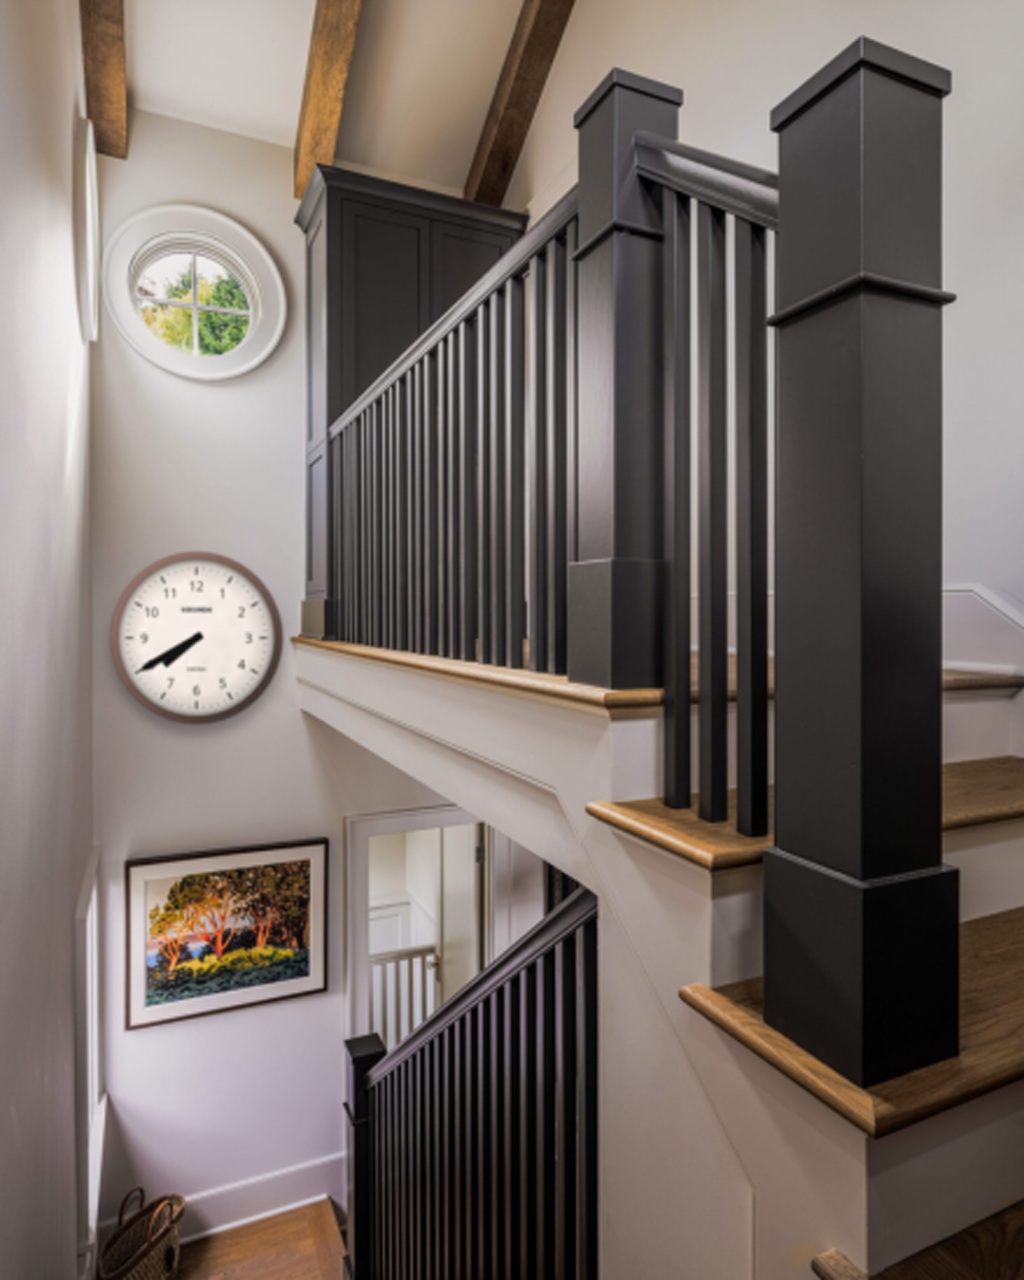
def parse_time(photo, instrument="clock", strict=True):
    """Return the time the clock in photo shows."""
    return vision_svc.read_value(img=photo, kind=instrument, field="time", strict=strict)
7:40
